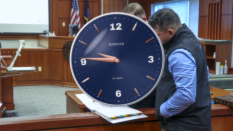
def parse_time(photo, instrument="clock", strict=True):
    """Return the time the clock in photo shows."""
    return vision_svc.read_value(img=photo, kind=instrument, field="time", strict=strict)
9:46
